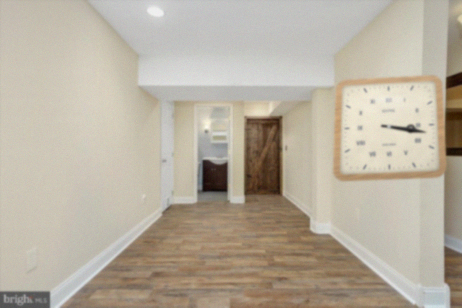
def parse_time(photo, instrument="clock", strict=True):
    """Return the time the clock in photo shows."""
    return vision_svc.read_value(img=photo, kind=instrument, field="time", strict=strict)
3:17
